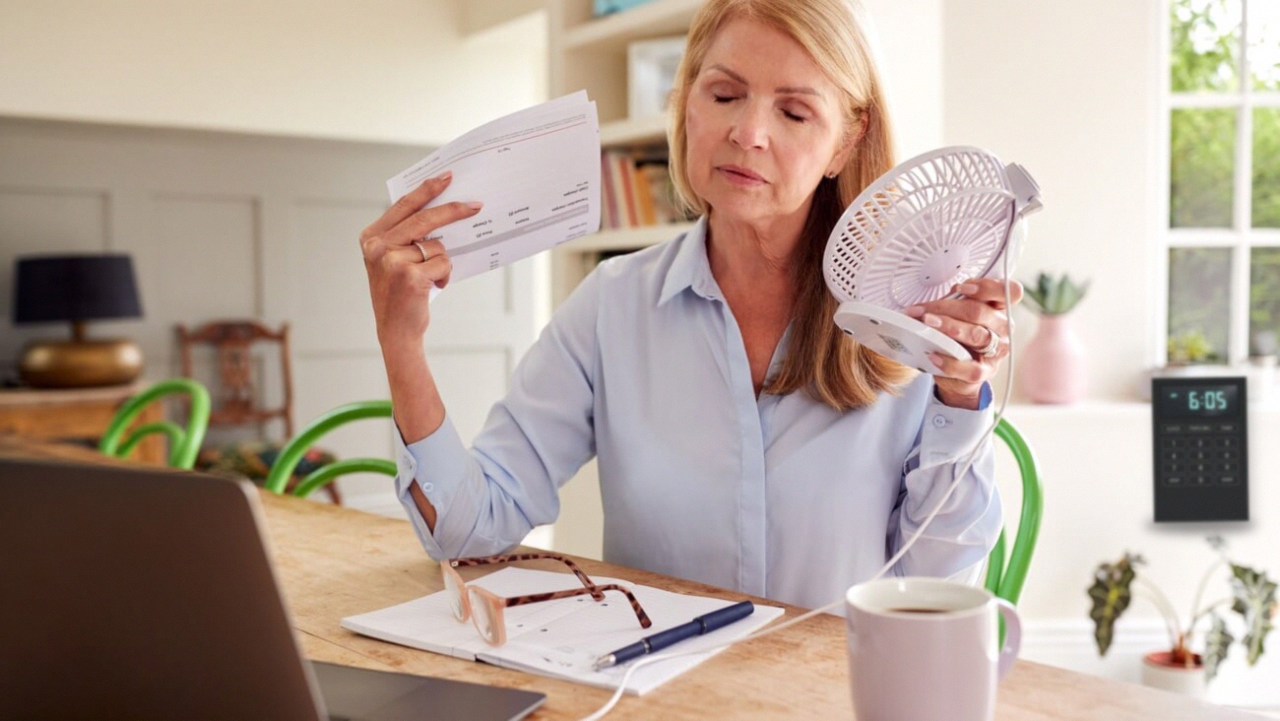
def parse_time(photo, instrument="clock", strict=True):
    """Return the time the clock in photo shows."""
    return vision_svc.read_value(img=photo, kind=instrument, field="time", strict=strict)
6:05
